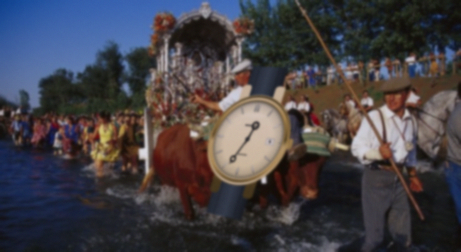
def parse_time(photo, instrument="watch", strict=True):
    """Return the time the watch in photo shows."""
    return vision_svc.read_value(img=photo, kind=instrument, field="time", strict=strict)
12:34
